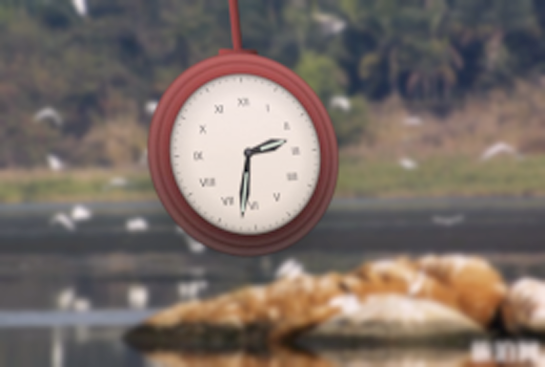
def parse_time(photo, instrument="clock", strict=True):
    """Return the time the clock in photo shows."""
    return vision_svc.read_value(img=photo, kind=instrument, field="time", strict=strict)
2:32
